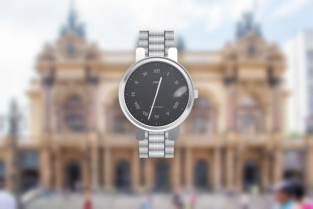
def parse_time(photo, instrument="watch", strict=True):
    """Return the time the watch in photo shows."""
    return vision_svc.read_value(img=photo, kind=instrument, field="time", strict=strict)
12:33
